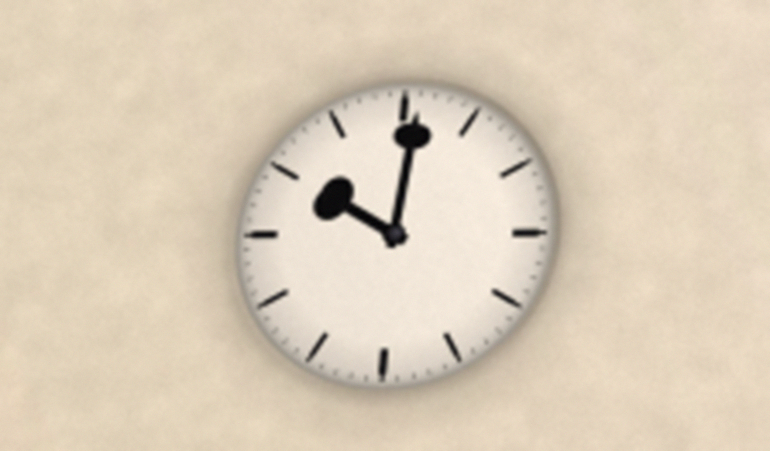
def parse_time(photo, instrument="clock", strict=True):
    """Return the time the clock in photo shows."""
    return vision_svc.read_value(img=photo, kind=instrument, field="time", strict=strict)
10:01
